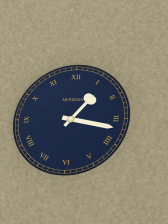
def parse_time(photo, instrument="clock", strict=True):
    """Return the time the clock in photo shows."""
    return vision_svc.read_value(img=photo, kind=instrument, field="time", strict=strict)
1:17
